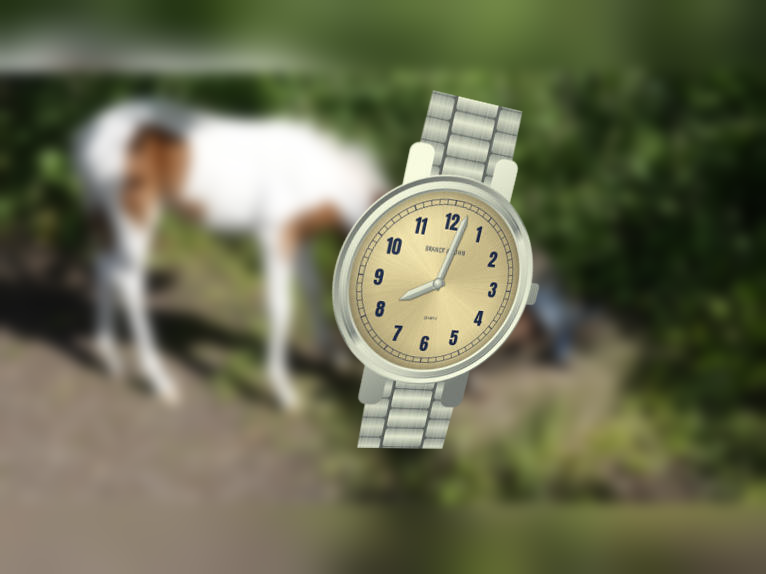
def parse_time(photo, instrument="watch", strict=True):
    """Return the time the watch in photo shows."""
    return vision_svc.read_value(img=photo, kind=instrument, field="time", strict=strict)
8:02
